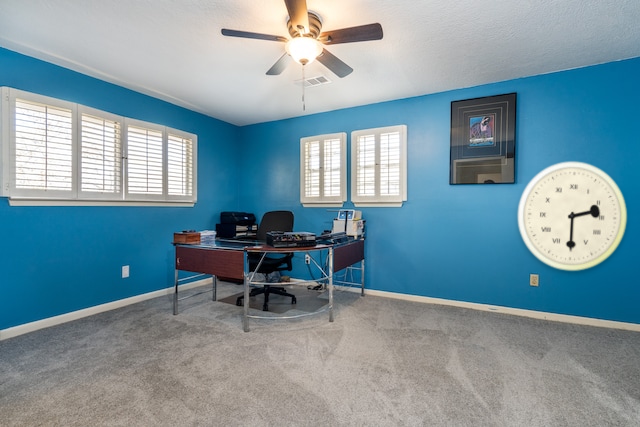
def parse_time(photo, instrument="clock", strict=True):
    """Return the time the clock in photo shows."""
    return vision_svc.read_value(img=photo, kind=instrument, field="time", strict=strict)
2:30
